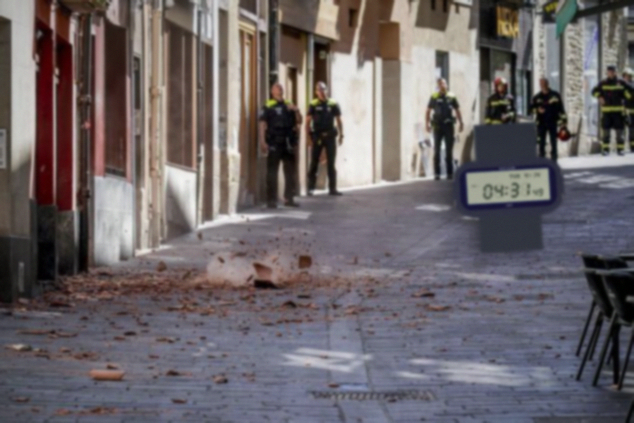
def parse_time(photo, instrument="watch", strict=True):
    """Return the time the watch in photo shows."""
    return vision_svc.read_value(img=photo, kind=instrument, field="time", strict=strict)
4:31
